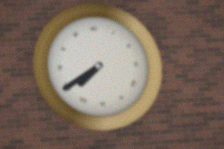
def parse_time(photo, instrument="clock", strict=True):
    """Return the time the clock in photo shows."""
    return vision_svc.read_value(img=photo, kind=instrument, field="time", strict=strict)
7:40
